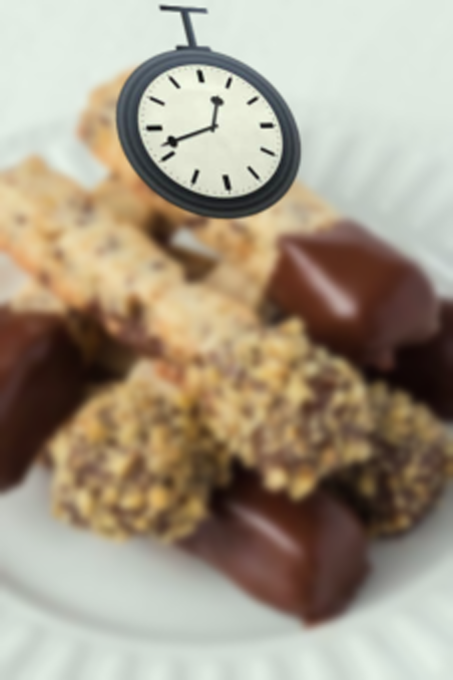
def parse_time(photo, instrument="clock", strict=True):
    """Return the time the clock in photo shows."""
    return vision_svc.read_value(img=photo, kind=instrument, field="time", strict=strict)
12:42
